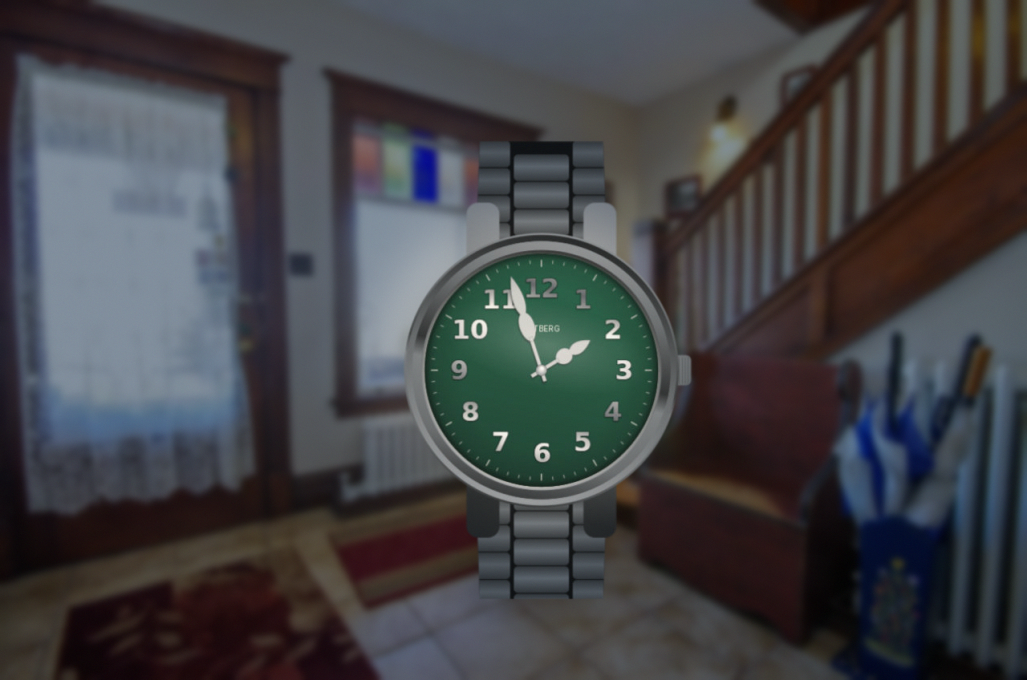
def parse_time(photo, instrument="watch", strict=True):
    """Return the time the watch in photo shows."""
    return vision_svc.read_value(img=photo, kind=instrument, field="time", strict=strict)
1:57
